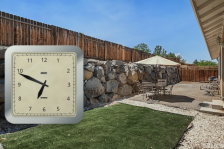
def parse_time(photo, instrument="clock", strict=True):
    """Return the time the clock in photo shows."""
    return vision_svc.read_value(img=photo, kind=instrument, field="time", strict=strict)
6:49
